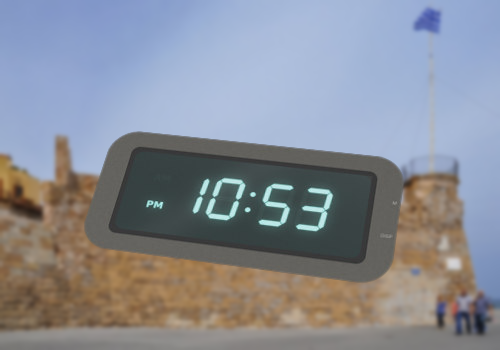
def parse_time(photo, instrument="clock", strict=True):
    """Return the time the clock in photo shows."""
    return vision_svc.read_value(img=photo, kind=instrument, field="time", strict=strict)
10:53
